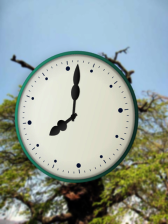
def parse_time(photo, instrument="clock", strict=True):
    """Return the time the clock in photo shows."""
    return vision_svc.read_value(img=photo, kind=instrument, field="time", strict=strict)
8:02
